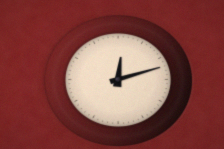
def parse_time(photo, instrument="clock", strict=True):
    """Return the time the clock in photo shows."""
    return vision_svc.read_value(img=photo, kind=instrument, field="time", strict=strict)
12:12
